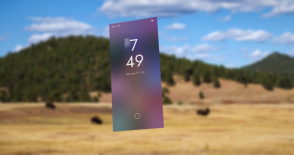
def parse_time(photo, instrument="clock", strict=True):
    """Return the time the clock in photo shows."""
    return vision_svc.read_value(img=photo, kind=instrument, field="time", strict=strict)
7:49
